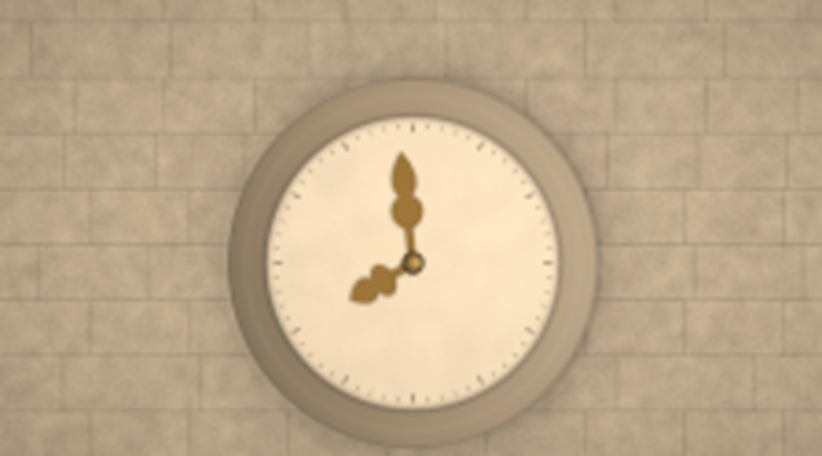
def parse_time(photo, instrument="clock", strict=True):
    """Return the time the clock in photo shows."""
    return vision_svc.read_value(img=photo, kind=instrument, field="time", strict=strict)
7:59
